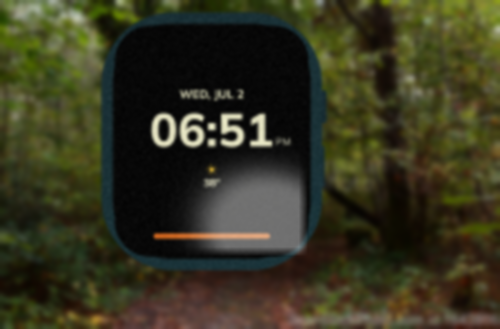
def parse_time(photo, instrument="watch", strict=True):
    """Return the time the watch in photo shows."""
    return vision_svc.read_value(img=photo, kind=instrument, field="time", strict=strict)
6:51
